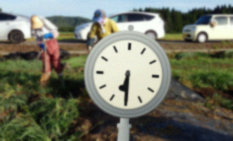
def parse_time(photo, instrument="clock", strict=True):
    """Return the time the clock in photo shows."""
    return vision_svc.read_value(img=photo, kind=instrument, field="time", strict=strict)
6:30
